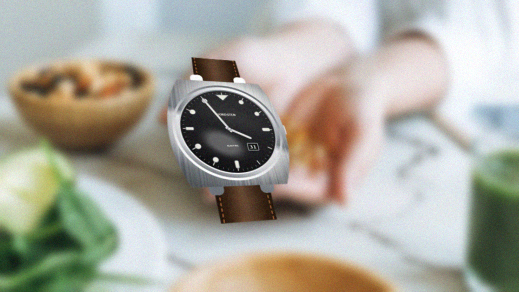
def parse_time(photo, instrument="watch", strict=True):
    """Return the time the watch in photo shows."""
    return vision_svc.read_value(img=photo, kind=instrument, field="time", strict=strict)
3:55
